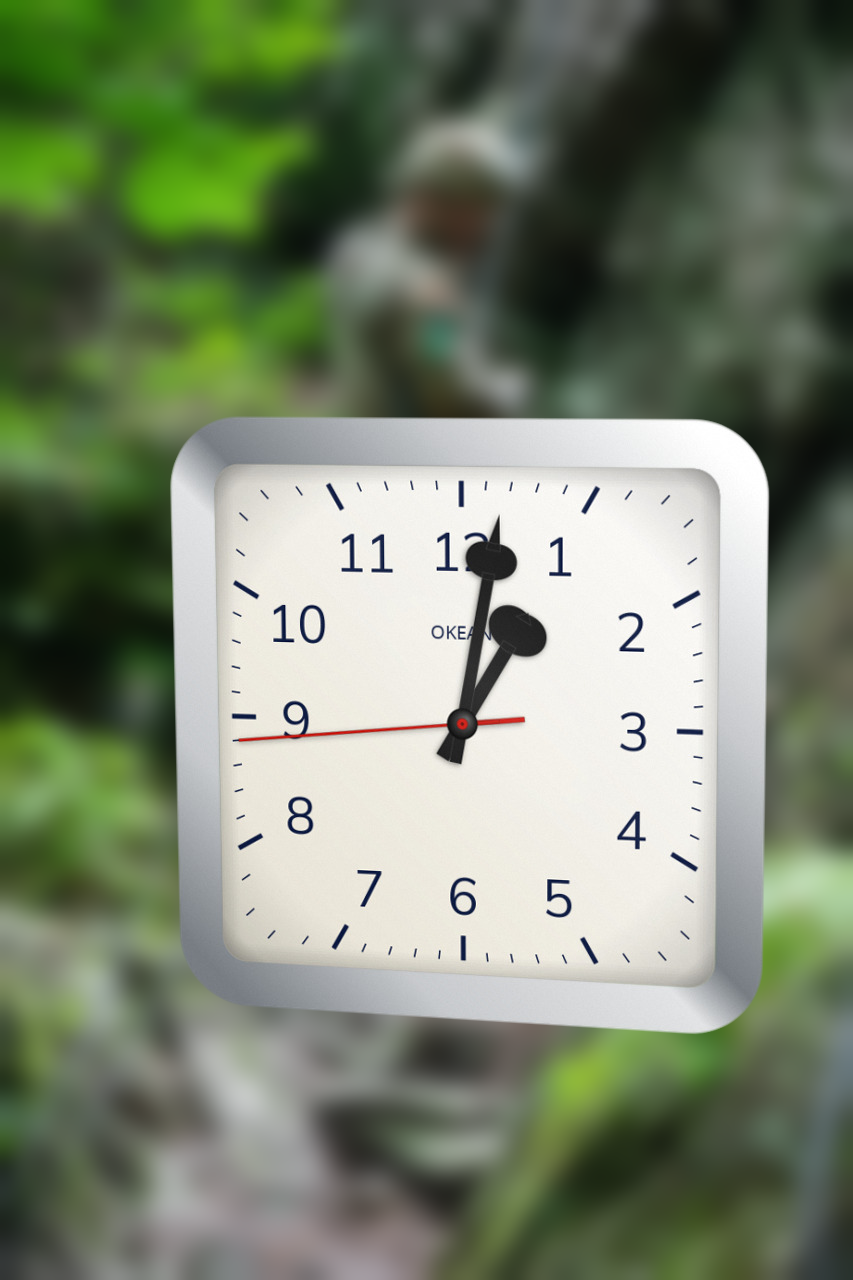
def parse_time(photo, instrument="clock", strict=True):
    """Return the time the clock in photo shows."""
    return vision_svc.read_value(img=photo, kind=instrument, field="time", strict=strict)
1:01:44
